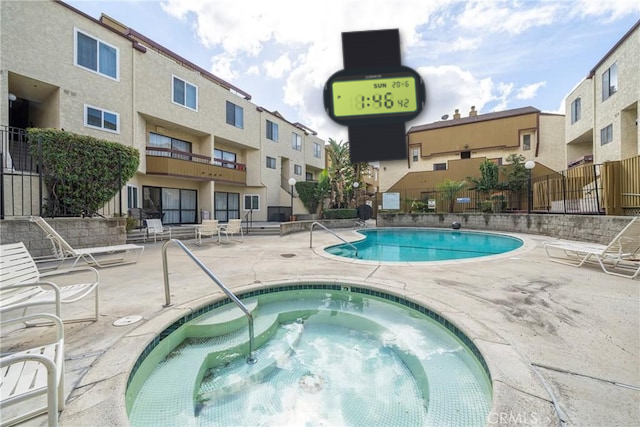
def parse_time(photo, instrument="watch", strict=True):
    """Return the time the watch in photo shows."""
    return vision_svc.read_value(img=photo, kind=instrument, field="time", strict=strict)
1:46:42
